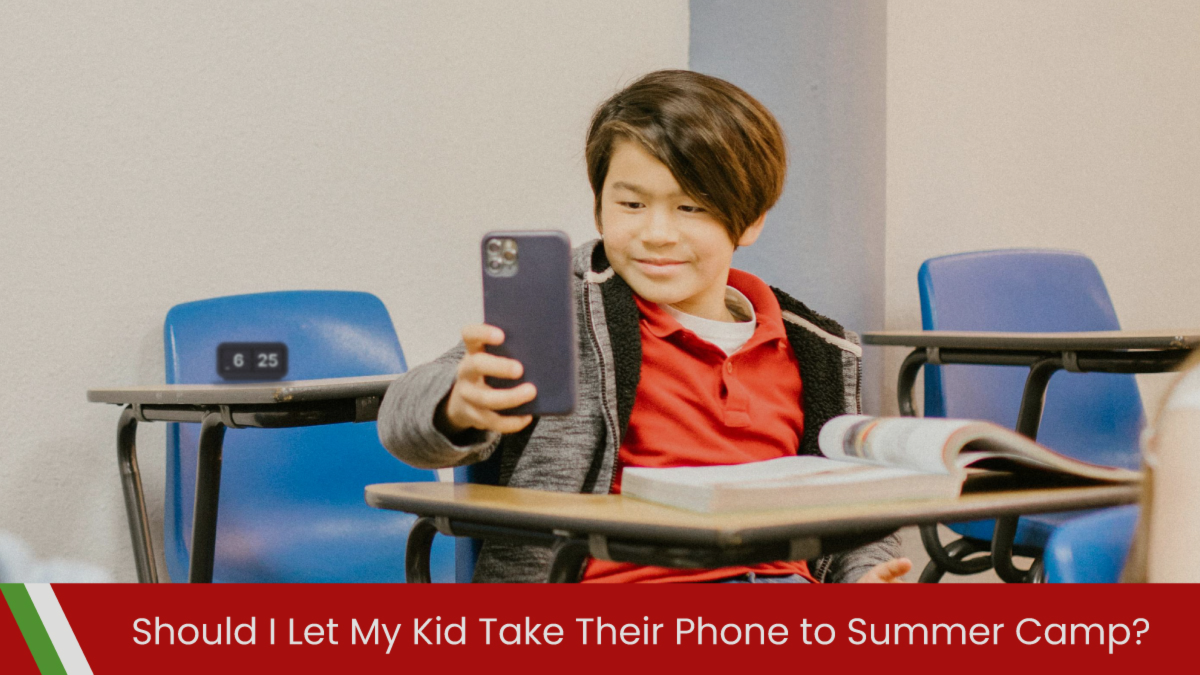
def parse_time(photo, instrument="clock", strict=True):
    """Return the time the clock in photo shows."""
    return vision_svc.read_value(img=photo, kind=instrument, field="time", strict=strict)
6:25
